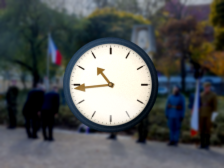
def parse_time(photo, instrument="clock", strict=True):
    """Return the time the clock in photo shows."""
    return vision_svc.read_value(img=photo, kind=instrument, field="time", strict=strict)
10:44
